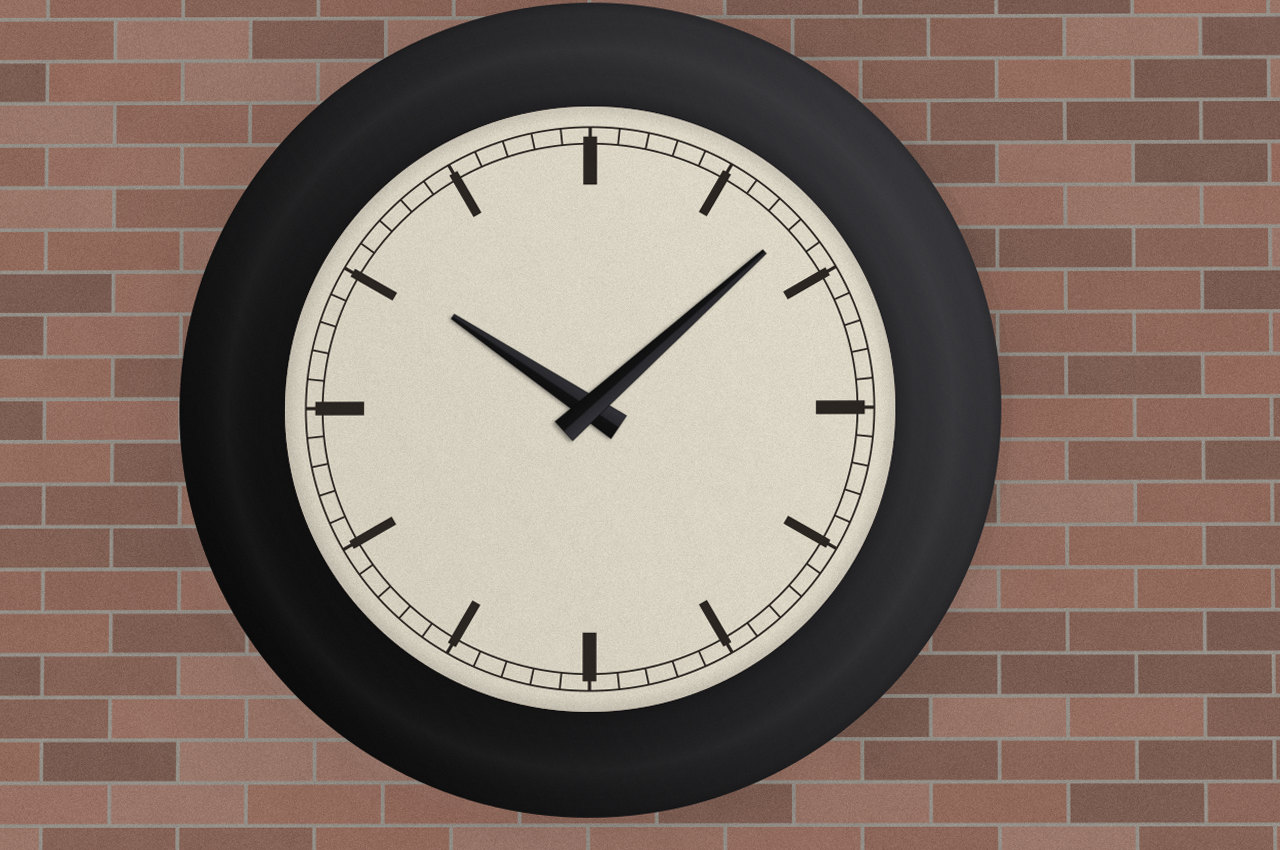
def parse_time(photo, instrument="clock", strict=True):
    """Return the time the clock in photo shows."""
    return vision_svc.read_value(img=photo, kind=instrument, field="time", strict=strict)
10:08
